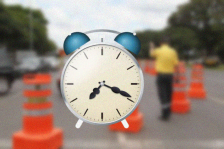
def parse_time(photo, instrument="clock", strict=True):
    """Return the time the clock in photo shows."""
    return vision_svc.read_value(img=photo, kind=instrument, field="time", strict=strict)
7:19
